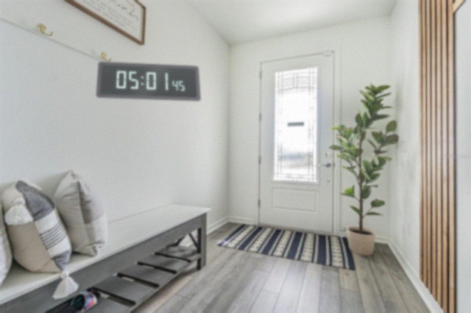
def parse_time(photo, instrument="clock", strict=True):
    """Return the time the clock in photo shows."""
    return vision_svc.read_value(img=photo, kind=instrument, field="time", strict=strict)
5:01
